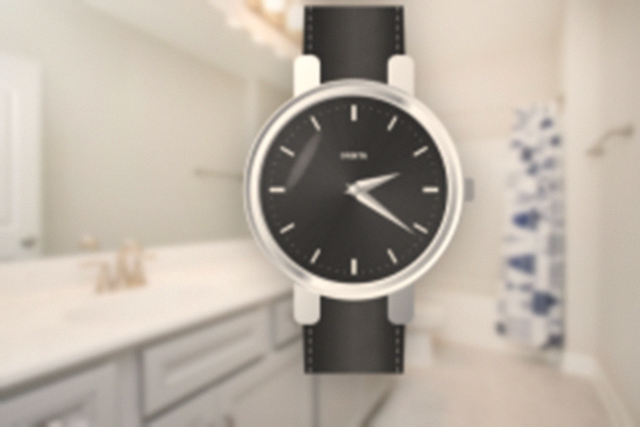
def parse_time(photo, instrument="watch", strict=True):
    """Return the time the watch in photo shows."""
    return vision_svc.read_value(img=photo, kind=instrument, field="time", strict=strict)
2:21
